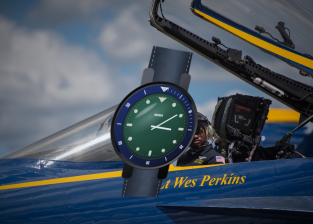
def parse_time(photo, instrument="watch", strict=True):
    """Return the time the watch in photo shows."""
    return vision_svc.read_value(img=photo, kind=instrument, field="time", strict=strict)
3:09
